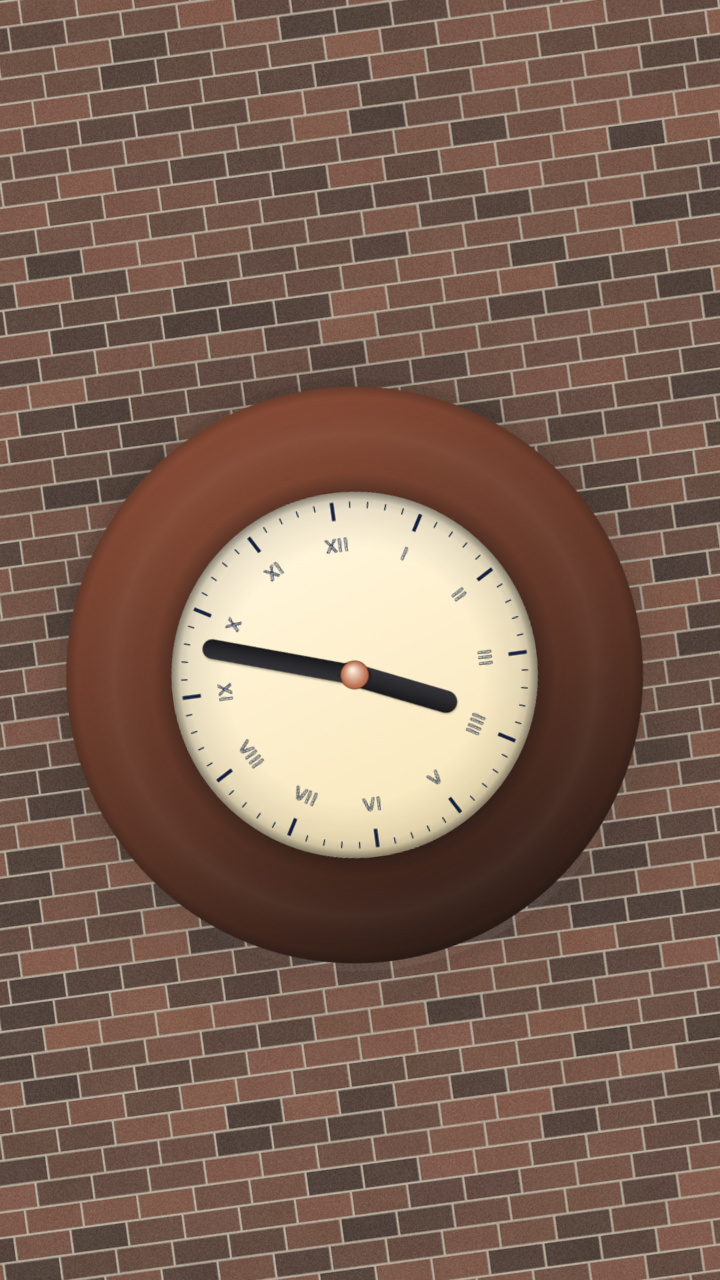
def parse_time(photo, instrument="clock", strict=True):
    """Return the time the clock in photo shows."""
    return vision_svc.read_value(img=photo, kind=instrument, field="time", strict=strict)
3:48
